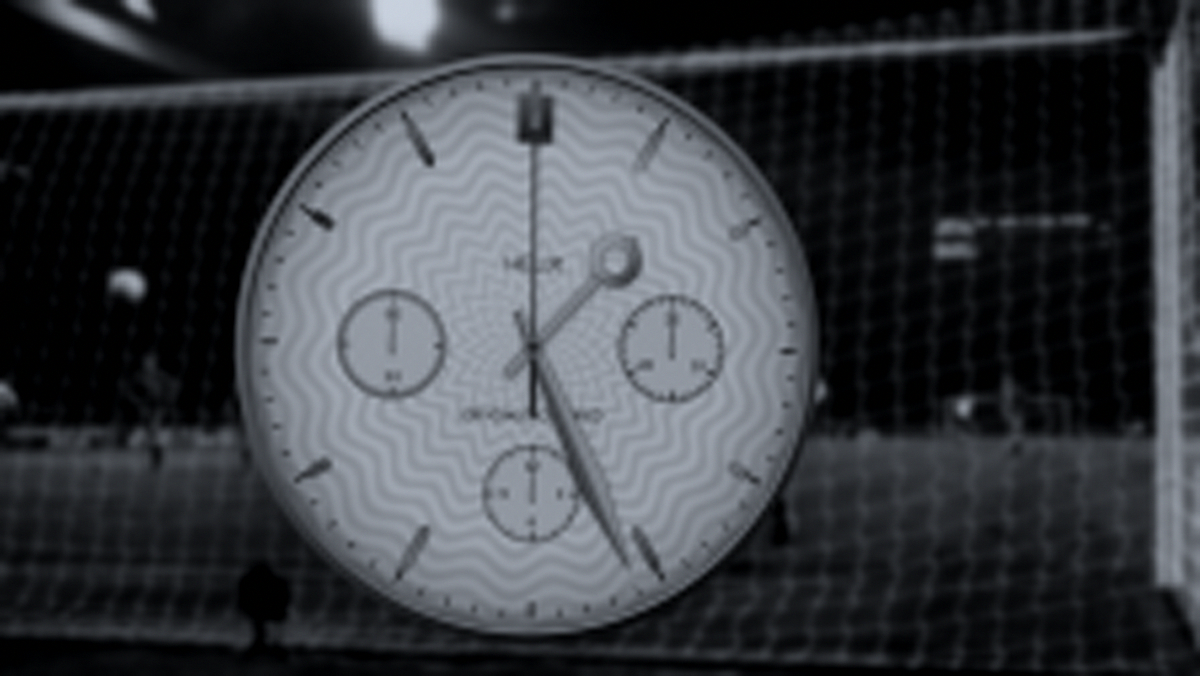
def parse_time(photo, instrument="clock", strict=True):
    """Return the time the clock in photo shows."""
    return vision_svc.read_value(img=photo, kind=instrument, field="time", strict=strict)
1:26
